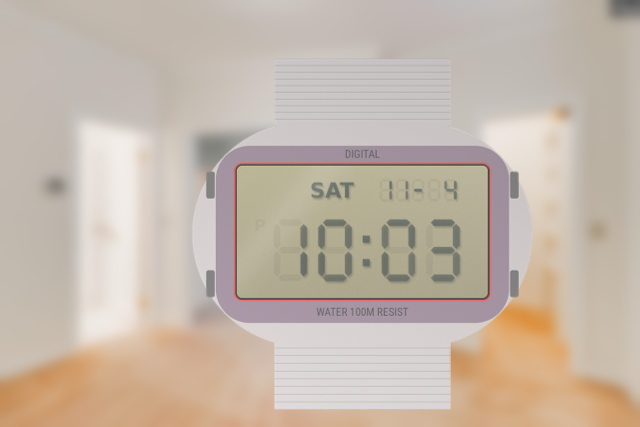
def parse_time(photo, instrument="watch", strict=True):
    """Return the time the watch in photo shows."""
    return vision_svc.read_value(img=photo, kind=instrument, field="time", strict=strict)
10:03
